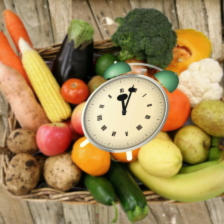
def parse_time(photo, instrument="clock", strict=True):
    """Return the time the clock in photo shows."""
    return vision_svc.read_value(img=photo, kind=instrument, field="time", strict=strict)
10:59
